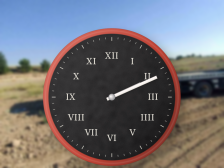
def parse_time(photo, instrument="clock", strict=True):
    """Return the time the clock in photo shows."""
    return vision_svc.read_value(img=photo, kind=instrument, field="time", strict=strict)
2:11
